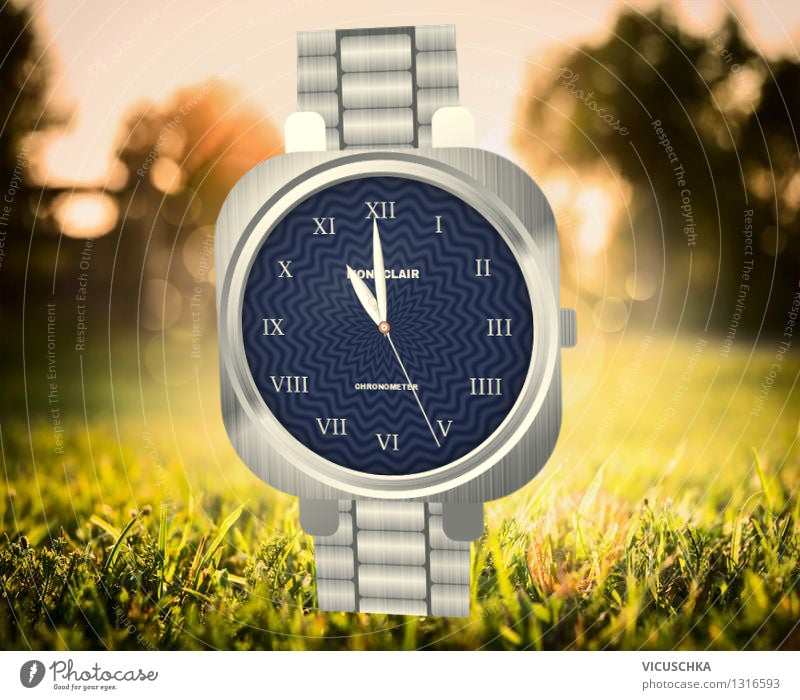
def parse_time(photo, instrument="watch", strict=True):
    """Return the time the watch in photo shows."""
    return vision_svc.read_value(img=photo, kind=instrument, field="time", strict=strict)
10:59:26
